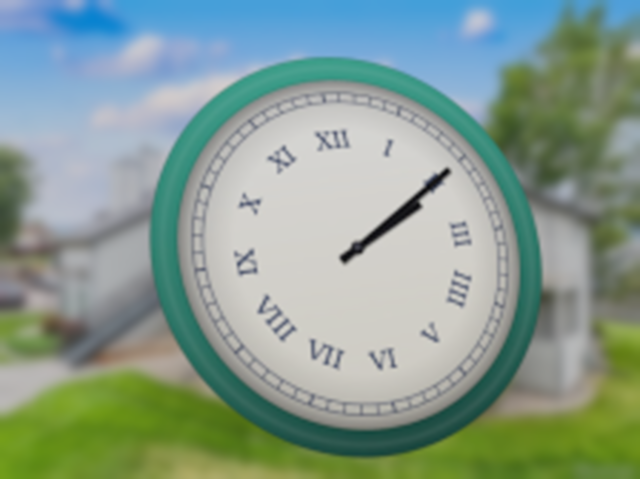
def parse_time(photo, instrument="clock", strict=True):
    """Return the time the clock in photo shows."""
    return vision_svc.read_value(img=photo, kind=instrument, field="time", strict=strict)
2:10
